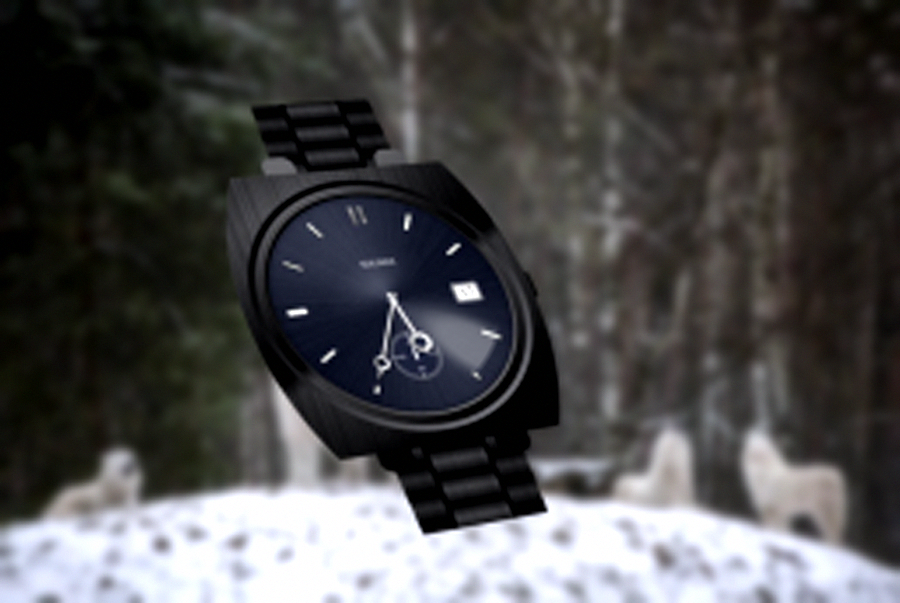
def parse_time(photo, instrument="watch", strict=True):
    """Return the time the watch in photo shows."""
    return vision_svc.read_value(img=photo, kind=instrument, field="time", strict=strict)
5:35
